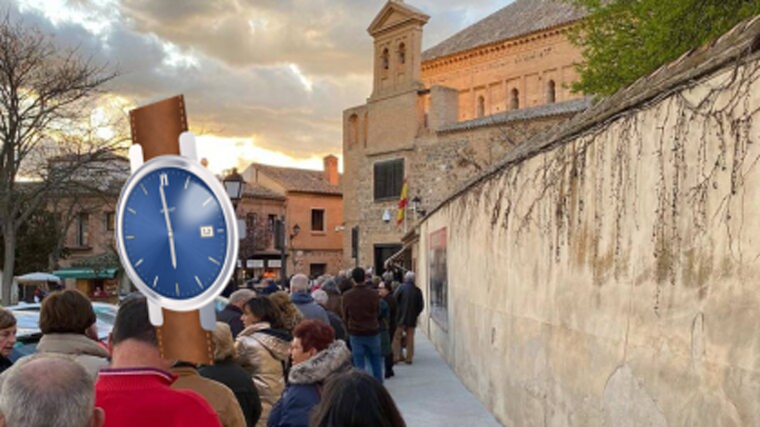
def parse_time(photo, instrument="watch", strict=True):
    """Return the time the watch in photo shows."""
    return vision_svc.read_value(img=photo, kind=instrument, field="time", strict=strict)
5:59
